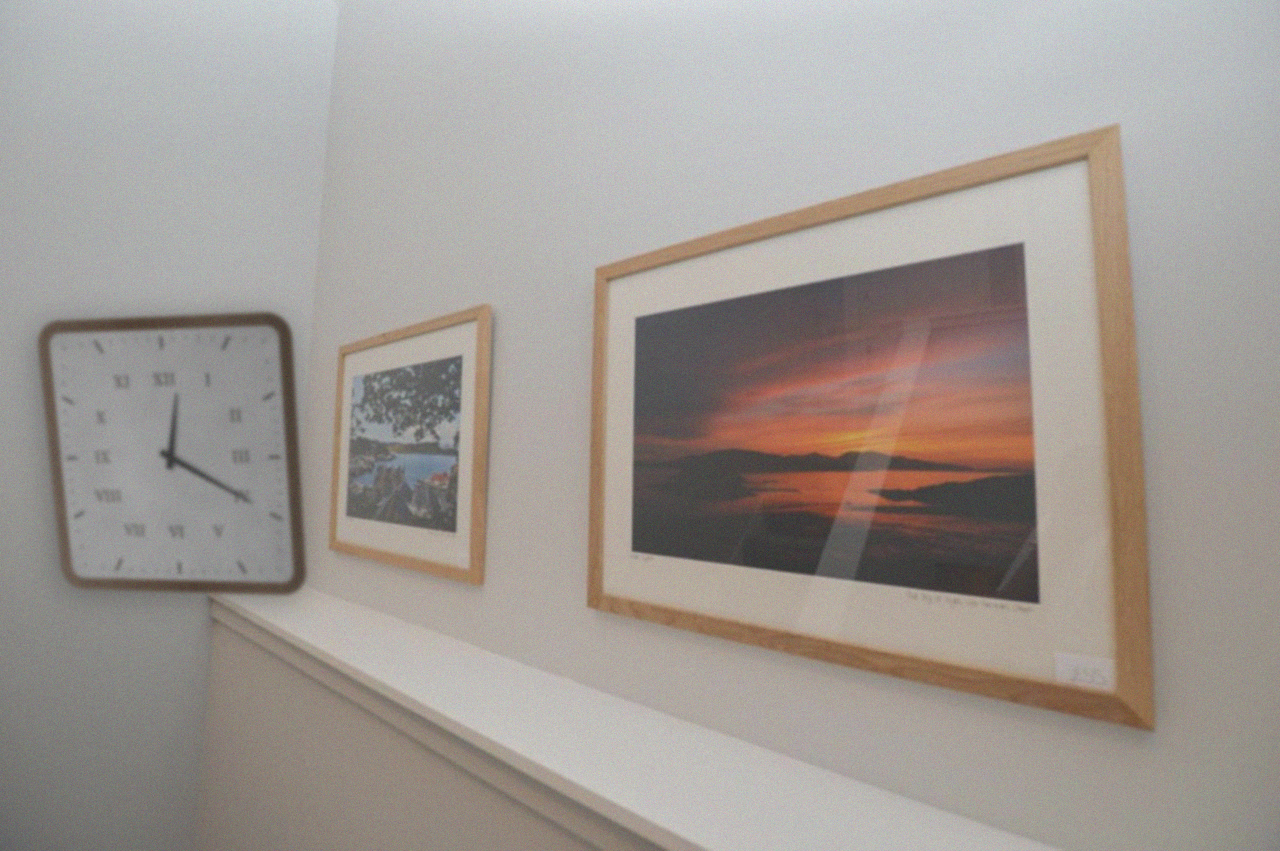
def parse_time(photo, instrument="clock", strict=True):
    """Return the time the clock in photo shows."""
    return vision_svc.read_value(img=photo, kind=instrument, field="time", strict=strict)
12:20
